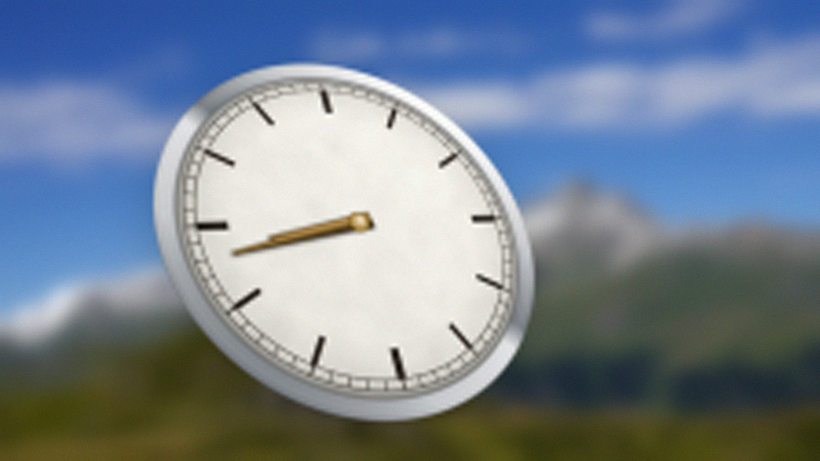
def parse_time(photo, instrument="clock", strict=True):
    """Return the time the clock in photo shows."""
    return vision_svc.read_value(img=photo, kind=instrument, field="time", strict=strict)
8:43
